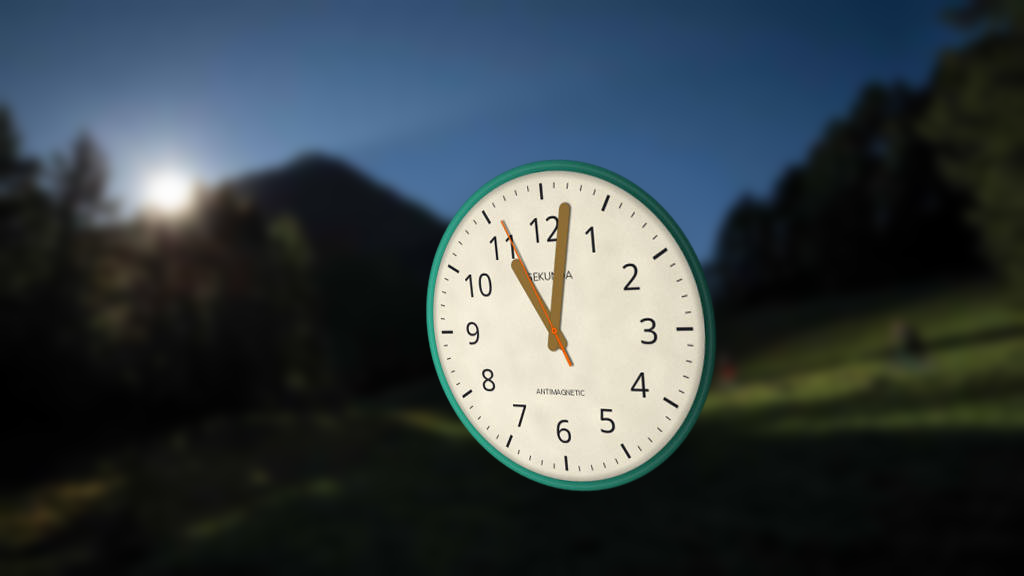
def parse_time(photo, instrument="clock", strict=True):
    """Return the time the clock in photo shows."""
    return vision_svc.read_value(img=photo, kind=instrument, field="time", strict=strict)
11:01:56
